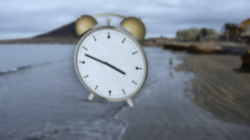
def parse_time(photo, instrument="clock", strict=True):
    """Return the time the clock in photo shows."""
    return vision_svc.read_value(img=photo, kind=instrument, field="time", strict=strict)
3:48
